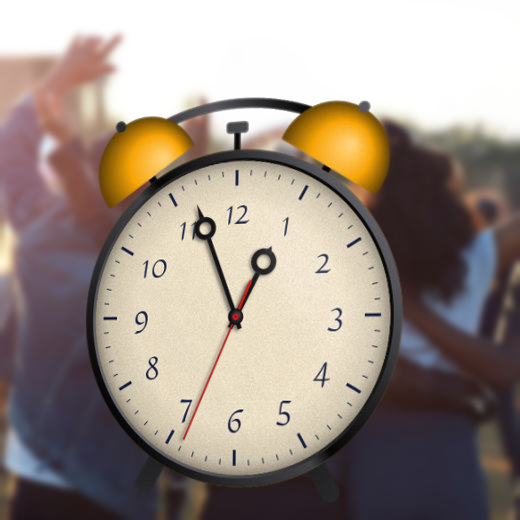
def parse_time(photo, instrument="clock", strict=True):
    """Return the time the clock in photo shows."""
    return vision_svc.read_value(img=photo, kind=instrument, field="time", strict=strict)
12:56:34
